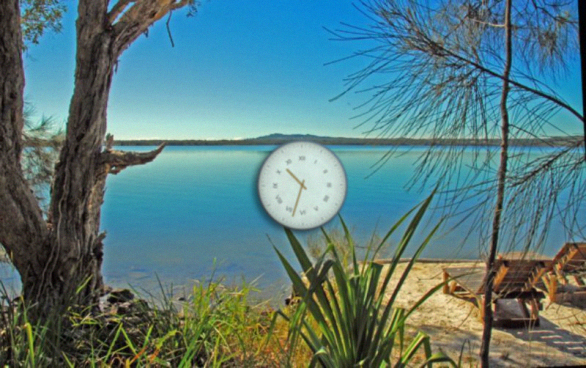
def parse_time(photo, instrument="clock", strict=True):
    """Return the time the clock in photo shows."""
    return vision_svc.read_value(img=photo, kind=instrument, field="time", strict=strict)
10:33
